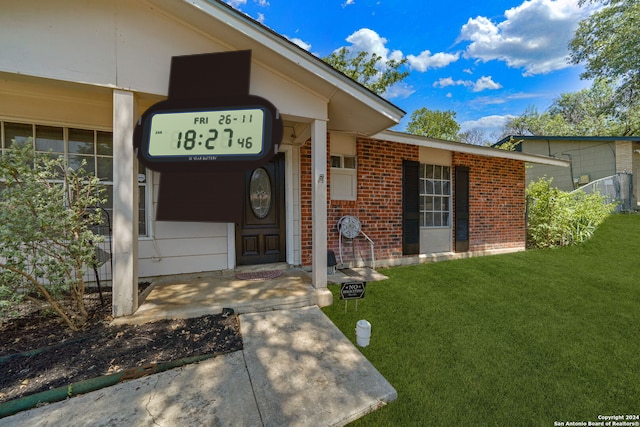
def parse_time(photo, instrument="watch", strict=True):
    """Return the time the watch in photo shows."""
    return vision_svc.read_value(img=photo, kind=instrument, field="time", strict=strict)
18:27:46
